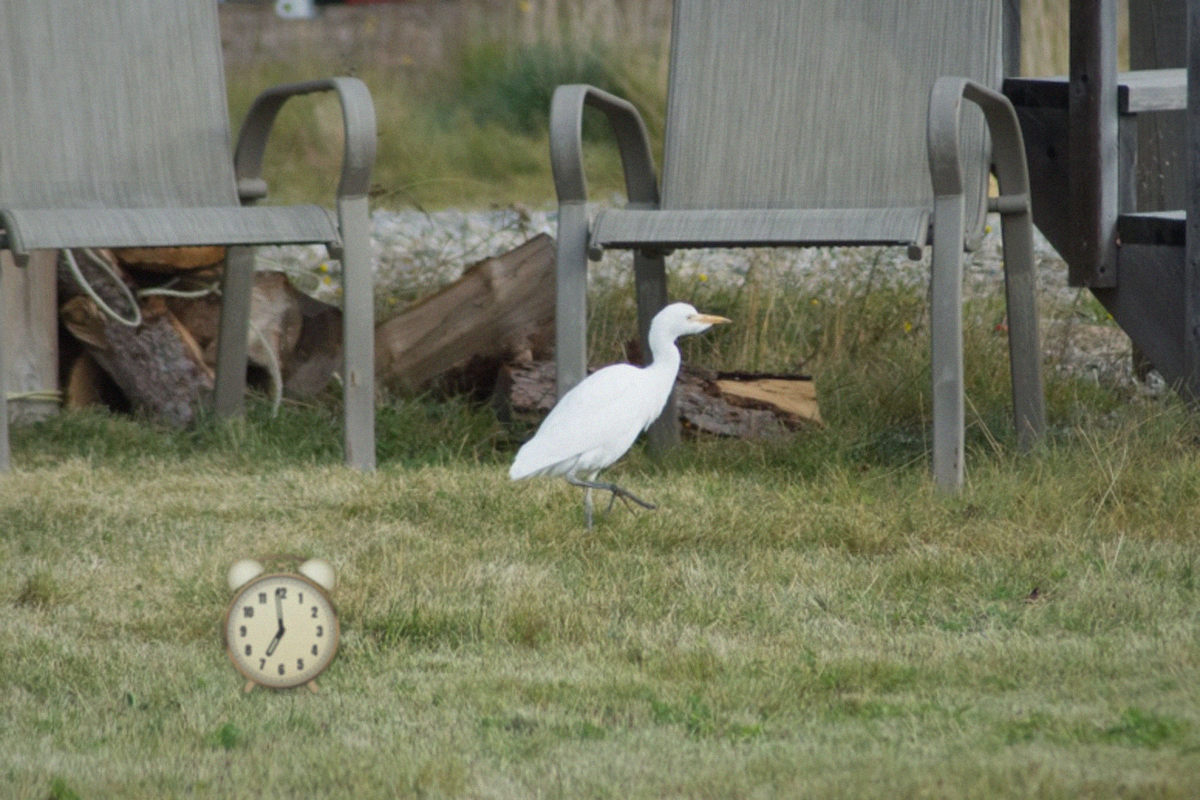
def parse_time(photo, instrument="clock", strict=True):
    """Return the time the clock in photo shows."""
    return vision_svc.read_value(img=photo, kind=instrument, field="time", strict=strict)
6:59
